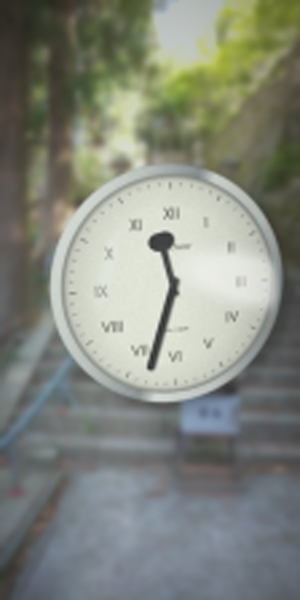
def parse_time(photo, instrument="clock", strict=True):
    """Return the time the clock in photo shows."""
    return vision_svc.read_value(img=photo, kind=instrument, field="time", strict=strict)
11:33
